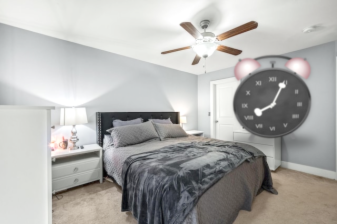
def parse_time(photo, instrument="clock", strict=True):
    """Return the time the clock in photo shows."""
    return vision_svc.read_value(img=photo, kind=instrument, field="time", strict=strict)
8:04
